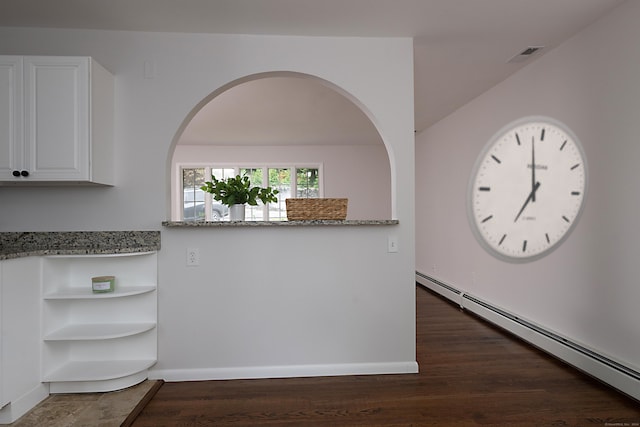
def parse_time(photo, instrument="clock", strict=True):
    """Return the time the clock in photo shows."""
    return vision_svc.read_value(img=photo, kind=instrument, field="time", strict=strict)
6:58
